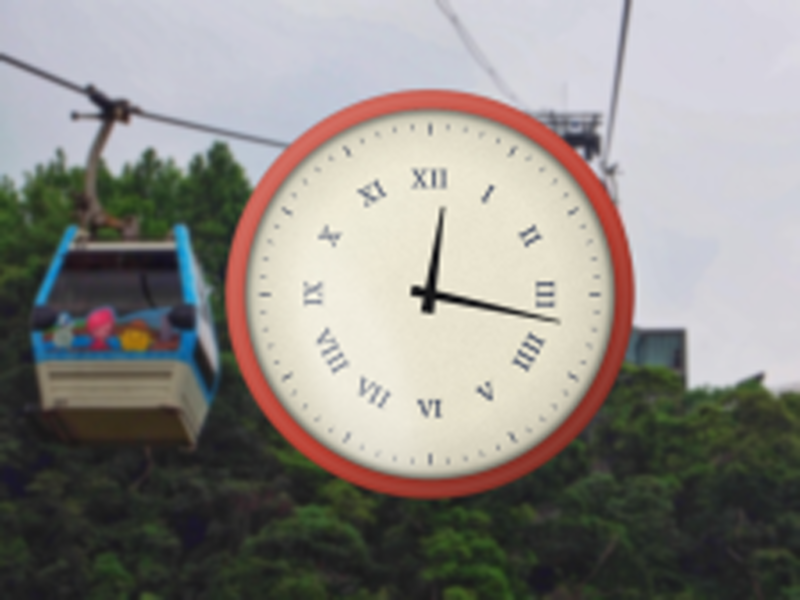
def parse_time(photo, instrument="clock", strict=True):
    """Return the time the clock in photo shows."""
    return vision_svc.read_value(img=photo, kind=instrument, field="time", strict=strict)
12:17
